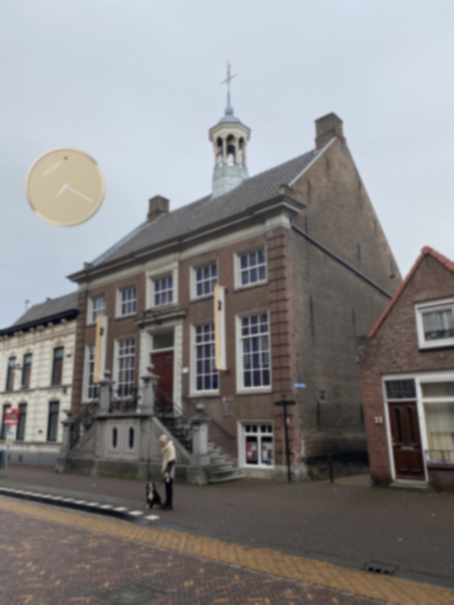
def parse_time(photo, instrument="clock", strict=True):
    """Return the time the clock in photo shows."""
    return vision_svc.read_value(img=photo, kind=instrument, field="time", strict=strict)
7:20
